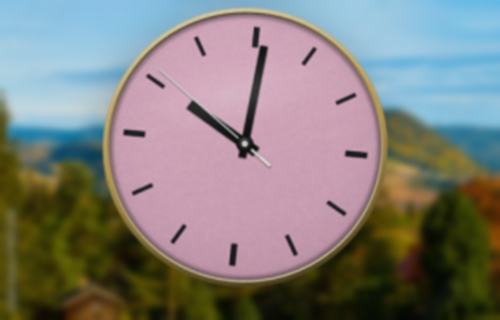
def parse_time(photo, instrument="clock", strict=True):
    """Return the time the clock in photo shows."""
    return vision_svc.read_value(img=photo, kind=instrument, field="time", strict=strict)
10:00:51
